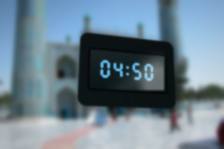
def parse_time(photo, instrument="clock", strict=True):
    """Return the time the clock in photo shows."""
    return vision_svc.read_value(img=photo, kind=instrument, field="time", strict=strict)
4:50
